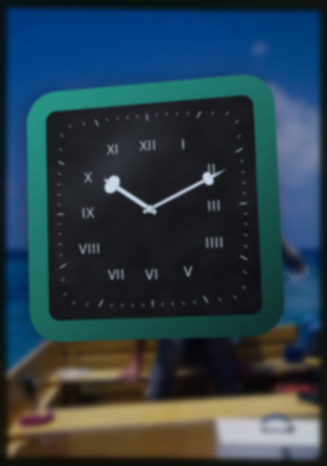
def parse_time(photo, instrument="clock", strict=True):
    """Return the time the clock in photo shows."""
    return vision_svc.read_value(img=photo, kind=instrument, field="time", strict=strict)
10:11
